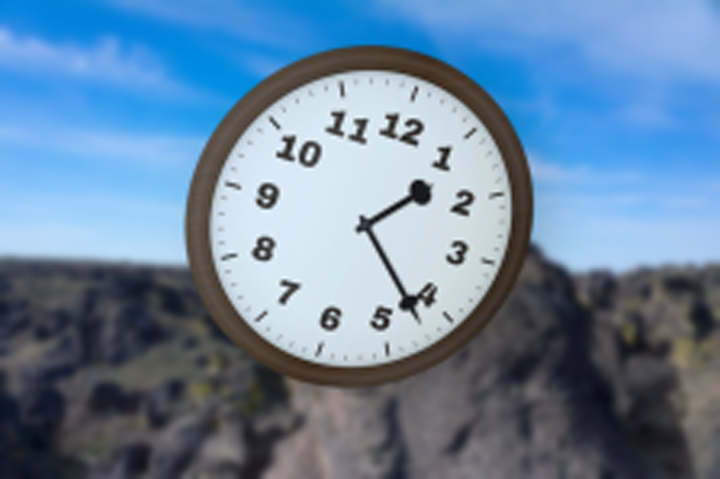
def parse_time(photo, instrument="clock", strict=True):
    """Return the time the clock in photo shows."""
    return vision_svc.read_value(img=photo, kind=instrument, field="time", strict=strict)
1:22
